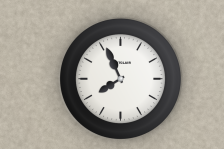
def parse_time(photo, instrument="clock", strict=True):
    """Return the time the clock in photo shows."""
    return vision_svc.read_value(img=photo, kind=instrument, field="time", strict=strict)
7:56
